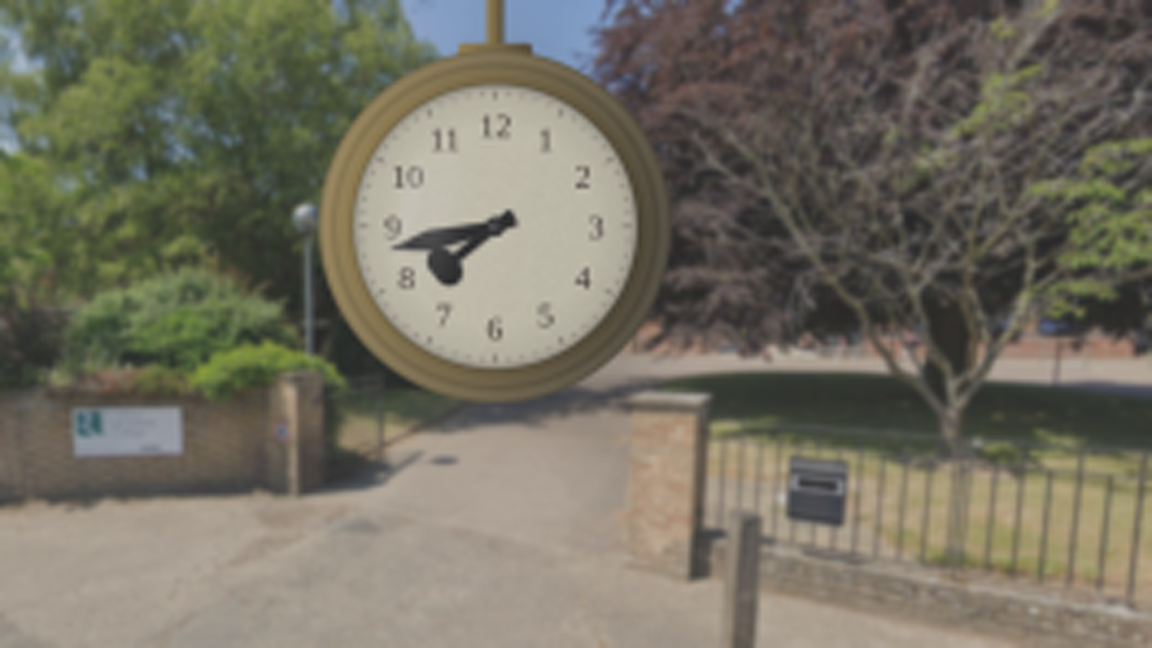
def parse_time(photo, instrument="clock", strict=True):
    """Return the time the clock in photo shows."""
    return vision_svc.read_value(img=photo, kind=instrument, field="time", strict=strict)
7:43
